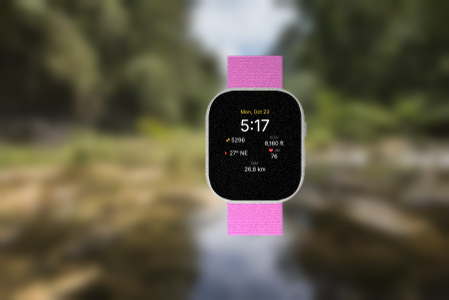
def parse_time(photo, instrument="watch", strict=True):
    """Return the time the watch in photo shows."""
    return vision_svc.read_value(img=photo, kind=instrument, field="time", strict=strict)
5:17
